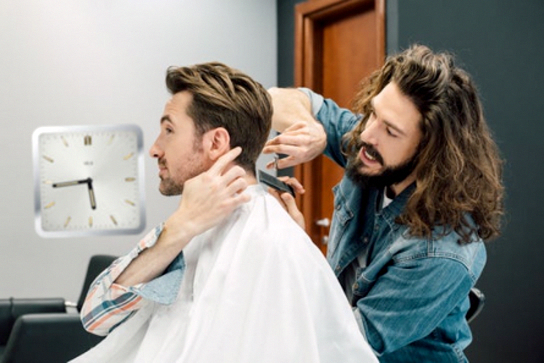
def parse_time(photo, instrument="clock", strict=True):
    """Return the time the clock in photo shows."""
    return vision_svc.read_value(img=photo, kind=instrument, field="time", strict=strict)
5:44
